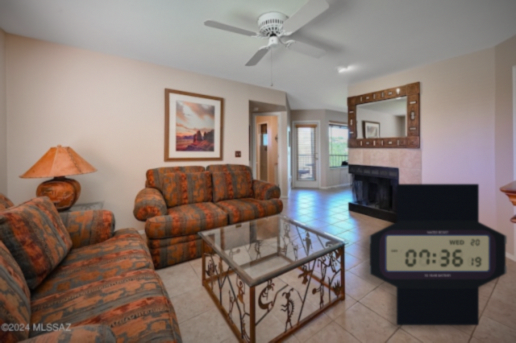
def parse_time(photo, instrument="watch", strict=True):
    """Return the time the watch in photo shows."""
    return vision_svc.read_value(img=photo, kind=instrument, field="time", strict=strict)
7:36:19
